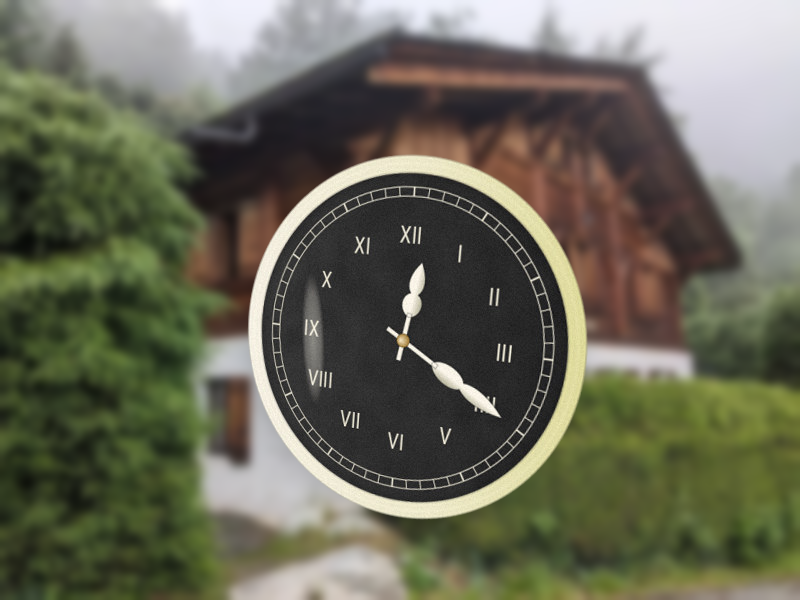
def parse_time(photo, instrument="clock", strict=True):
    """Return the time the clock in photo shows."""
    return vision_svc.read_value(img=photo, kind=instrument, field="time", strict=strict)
12:20
